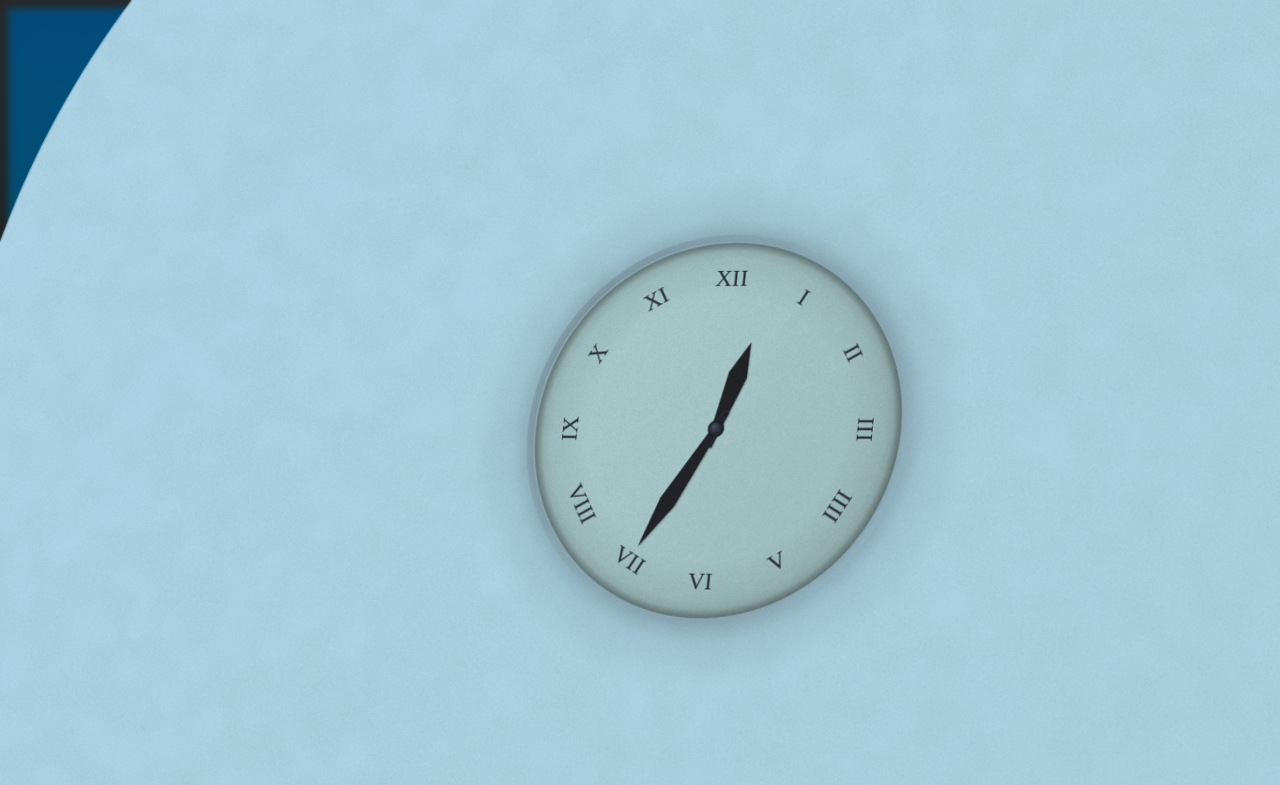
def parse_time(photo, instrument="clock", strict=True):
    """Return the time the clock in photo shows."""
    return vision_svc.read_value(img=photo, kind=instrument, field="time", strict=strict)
12:35
